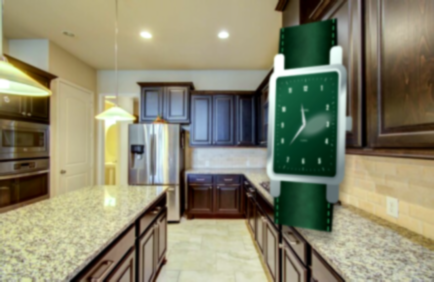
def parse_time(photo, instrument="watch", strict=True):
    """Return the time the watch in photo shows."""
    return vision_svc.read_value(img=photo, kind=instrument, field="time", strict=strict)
11:37
